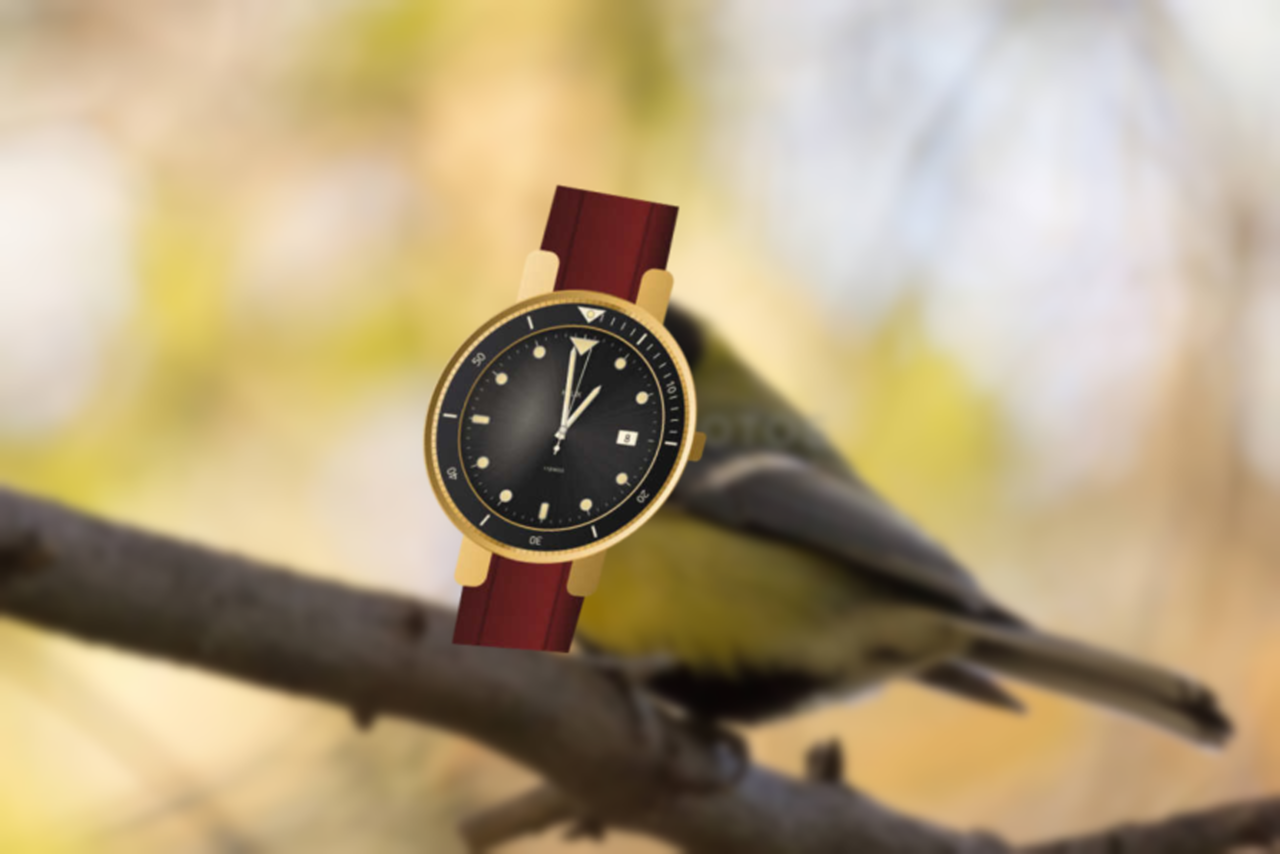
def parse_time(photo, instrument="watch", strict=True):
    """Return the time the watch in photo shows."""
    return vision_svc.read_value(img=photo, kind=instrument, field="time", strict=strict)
12:59:01
